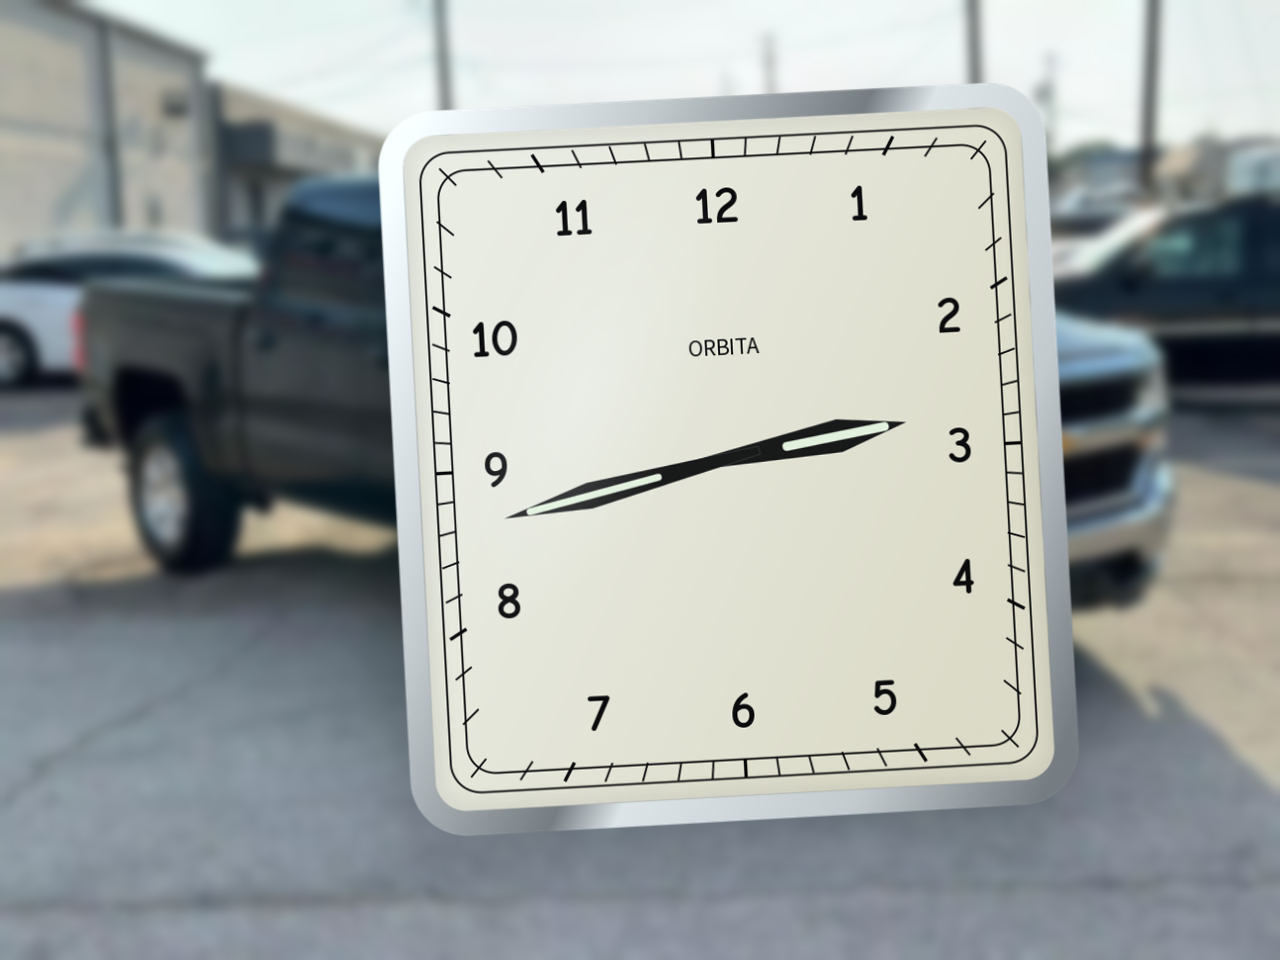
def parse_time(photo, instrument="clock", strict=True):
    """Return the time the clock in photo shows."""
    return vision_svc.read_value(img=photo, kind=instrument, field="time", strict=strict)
2:43
